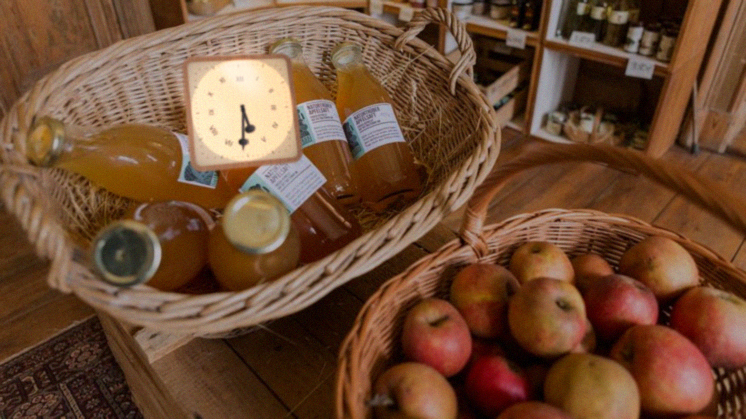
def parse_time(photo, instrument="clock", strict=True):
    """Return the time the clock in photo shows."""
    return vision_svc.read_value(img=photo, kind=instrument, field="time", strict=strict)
5:31
